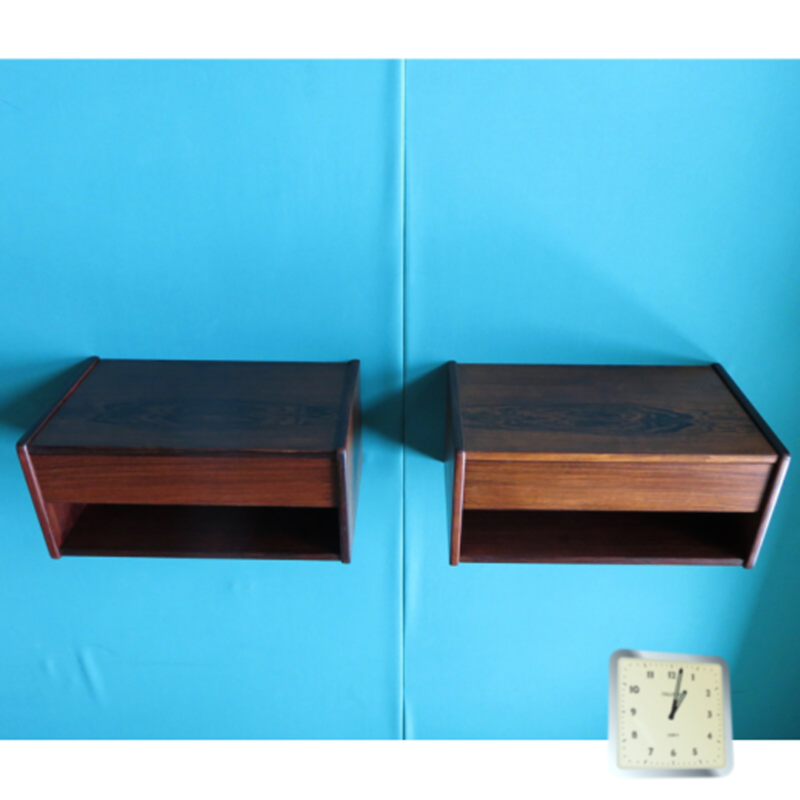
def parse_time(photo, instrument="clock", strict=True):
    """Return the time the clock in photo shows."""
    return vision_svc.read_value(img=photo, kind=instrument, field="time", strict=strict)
1:02
